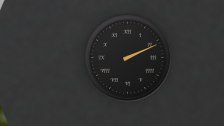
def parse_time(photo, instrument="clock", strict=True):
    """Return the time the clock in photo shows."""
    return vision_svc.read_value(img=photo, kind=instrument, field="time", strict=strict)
2:11
